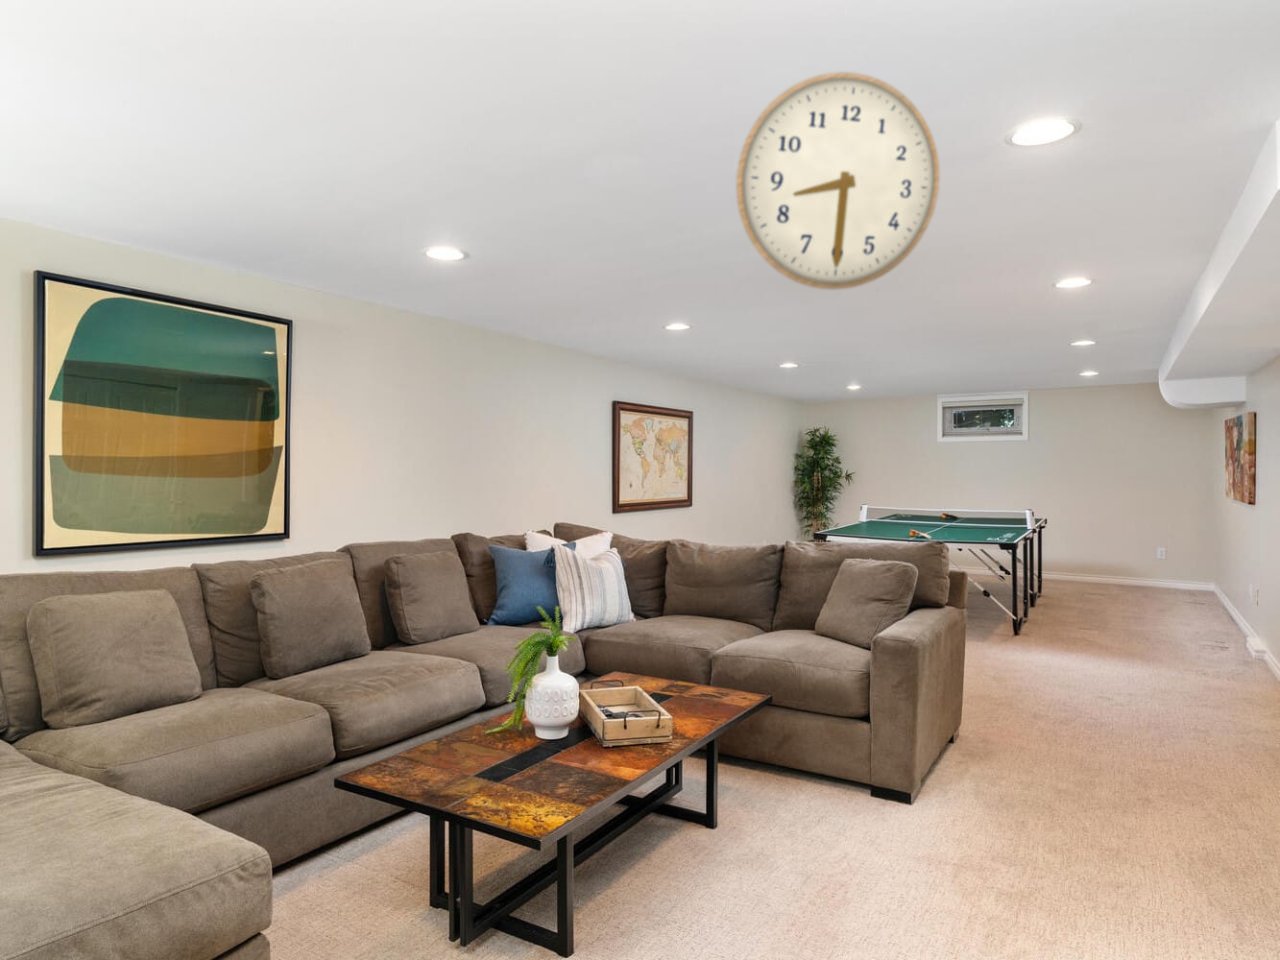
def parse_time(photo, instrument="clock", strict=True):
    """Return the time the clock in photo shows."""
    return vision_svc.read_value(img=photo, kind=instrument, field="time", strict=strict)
8:30
